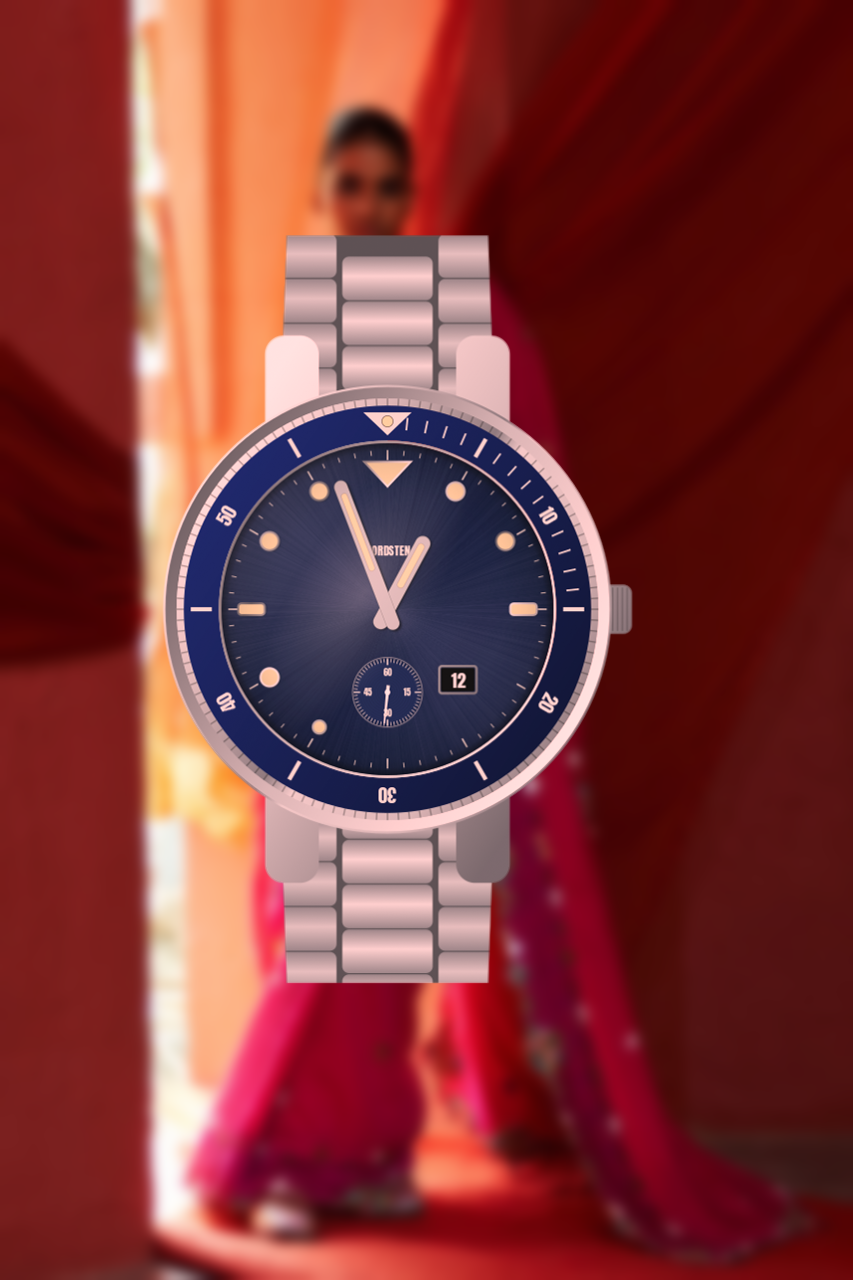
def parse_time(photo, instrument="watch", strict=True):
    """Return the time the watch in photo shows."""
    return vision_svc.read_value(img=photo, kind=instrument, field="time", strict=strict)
12:56:31
